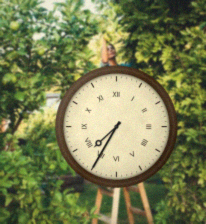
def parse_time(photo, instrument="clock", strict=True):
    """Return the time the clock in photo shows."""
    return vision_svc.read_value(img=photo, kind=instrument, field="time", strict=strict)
7:35
